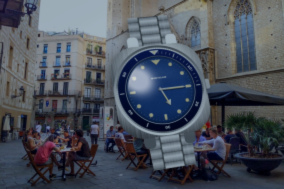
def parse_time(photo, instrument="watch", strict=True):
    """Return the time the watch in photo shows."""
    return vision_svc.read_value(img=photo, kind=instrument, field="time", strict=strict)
5:15
